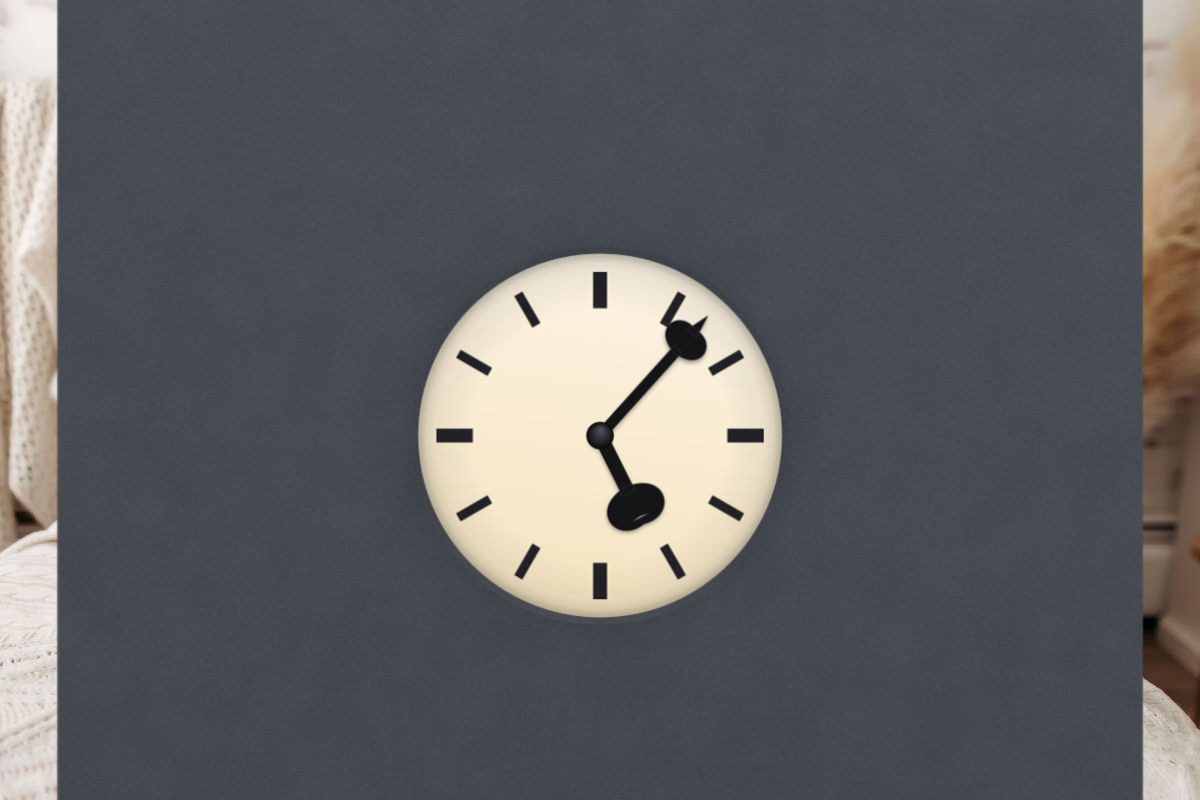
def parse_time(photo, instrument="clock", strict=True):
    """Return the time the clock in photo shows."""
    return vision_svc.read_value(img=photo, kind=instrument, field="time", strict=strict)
5:07
